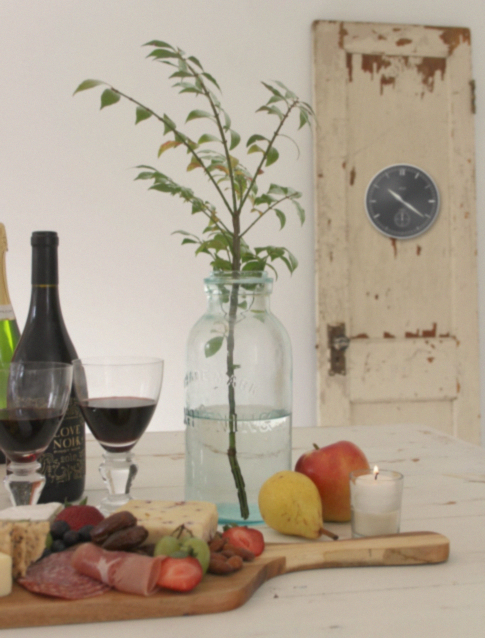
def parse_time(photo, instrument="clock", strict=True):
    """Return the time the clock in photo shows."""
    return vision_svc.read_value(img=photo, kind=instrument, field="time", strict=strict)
10:21
